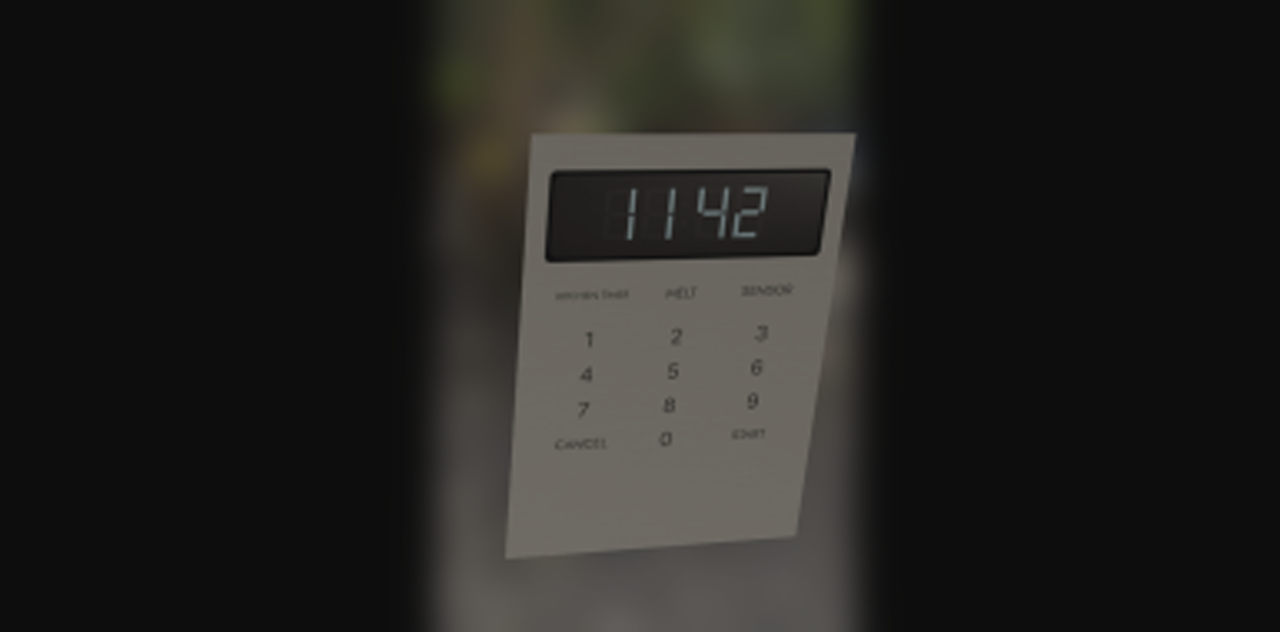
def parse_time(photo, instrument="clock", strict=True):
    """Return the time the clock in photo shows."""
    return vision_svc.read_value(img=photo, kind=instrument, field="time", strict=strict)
11:42
